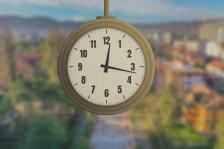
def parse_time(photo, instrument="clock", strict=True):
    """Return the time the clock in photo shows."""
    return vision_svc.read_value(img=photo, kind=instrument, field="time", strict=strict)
12:17
